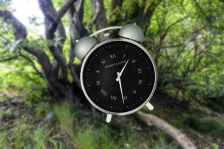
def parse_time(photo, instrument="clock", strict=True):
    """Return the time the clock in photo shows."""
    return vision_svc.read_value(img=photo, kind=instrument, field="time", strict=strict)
1:31
